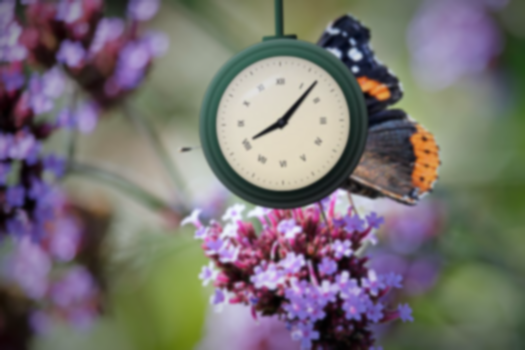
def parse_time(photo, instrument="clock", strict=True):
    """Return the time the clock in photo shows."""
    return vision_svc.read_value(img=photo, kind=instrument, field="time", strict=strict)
8:07
